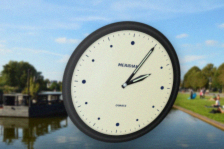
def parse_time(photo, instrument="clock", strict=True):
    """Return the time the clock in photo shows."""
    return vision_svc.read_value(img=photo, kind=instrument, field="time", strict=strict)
2:05
